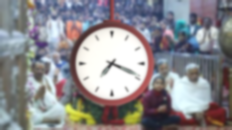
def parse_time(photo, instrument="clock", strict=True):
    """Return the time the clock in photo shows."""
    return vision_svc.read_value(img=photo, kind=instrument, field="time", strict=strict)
7:19
